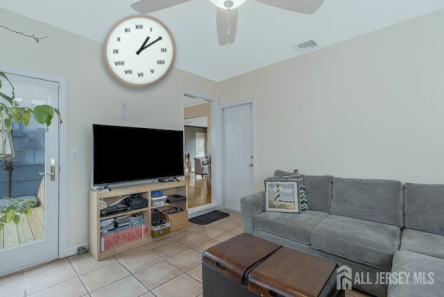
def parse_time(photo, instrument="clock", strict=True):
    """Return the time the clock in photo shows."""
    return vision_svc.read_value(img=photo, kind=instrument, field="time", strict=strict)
1:10
